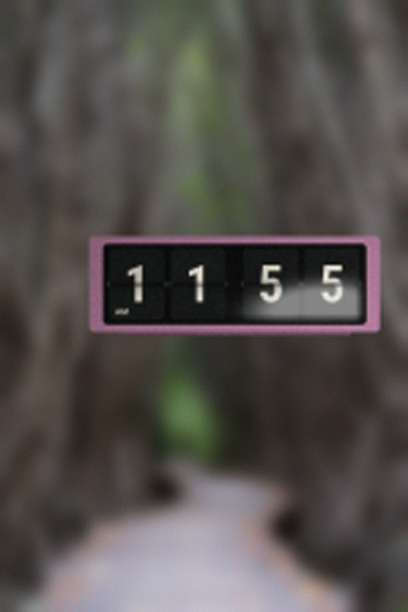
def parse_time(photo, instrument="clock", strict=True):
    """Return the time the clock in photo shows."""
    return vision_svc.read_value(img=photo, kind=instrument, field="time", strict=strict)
11:55
